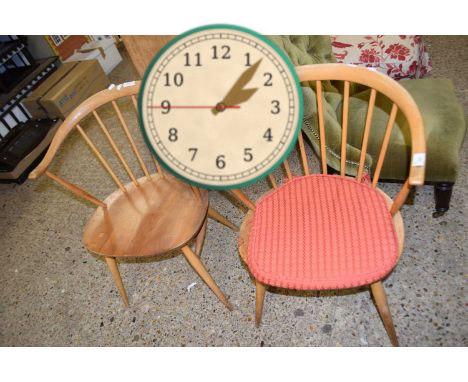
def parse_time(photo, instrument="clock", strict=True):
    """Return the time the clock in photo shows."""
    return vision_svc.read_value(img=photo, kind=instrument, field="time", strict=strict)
2:06:45
